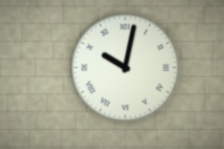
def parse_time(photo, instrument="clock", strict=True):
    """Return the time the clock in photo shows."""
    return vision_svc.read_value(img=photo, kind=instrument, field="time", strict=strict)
10:02
